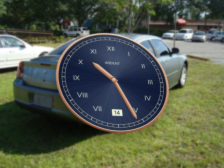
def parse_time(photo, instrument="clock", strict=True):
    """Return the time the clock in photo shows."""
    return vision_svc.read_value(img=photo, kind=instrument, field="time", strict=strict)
10:26
